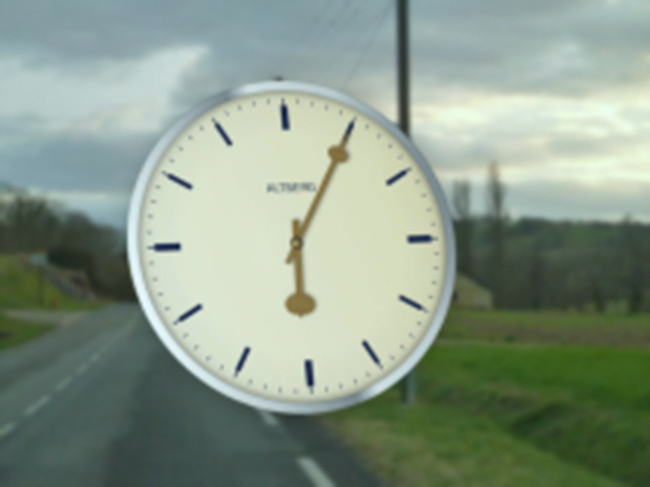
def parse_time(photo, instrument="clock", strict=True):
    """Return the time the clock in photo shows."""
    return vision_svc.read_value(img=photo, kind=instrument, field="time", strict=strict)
6:05
